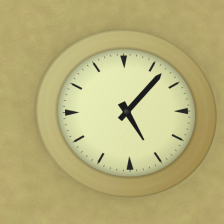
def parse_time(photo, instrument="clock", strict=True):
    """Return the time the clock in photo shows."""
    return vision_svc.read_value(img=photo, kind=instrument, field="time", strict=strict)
5:07
